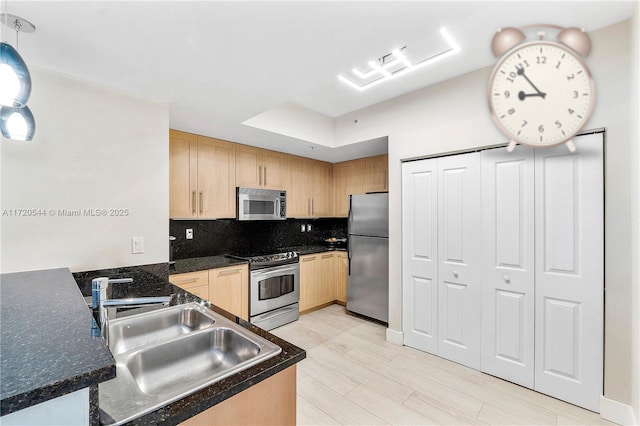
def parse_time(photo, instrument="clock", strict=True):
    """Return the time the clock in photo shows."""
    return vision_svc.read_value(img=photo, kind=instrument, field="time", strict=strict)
8:53
